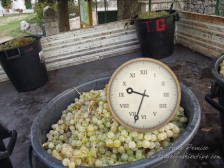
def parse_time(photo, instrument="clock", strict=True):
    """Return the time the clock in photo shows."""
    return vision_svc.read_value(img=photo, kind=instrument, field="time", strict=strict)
9:33
